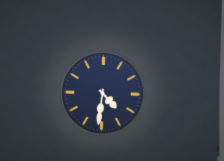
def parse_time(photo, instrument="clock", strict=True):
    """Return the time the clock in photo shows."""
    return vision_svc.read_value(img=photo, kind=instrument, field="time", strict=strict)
4:31
